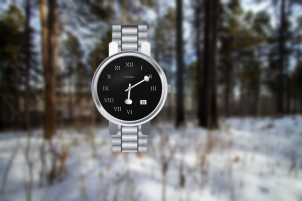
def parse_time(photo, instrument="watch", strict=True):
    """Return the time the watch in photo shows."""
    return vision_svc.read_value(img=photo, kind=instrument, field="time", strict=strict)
6:10
